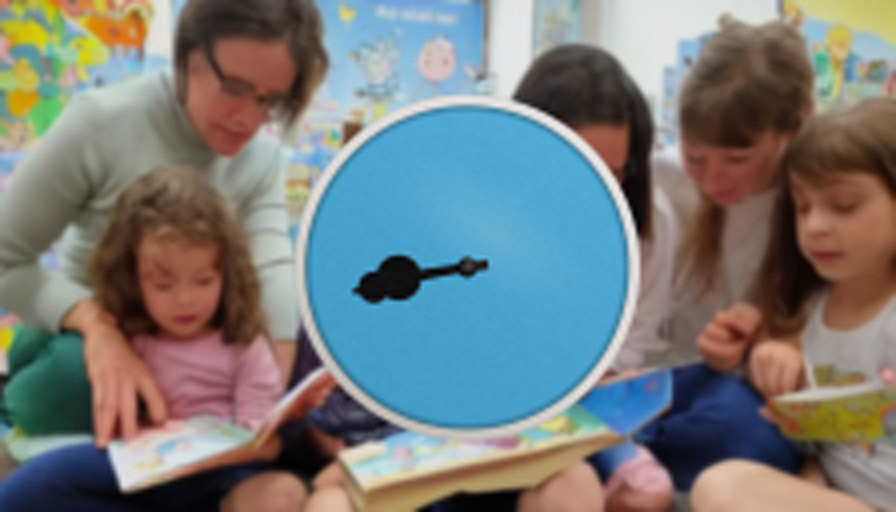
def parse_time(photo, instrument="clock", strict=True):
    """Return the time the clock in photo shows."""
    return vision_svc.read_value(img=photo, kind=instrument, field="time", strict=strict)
8:43
